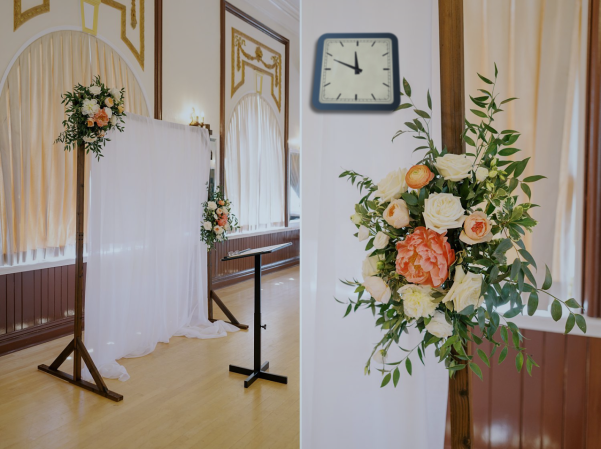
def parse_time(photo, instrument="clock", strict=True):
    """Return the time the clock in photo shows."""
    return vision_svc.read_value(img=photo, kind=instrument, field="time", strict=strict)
11:49
